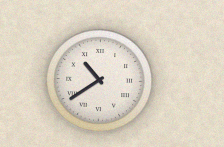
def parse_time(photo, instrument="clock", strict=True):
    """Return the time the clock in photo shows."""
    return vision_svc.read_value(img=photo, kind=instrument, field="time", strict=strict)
10:39
